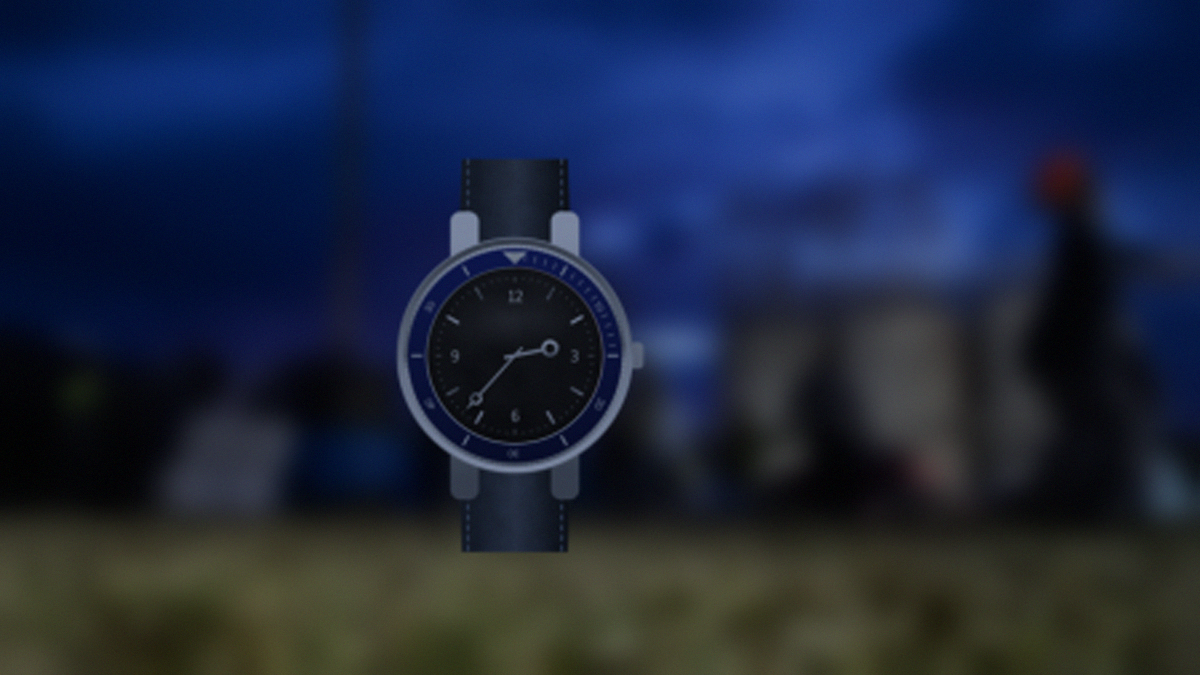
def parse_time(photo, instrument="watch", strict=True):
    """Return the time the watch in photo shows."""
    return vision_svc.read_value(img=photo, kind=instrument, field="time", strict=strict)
2:37
